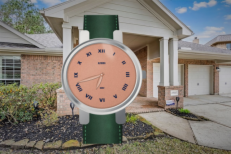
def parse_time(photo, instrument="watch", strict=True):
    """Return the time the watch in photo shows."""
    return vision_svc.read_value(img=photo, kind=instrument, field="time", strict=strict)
6:42
